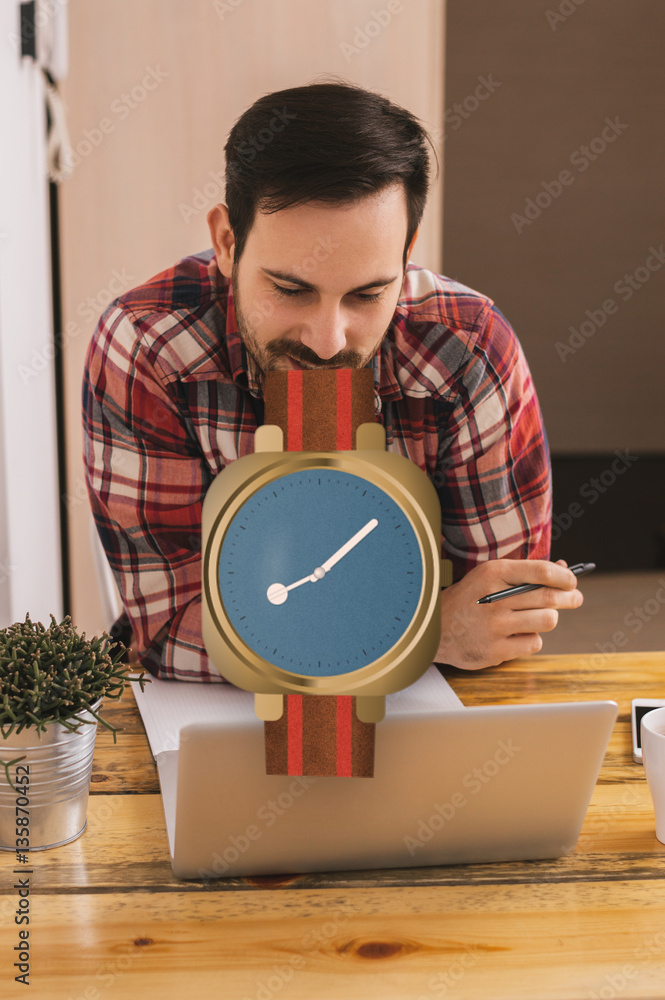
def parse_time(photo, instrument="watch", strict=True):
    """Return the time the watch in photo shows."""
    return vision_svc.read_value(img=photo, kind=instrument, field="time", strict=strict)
8:08
